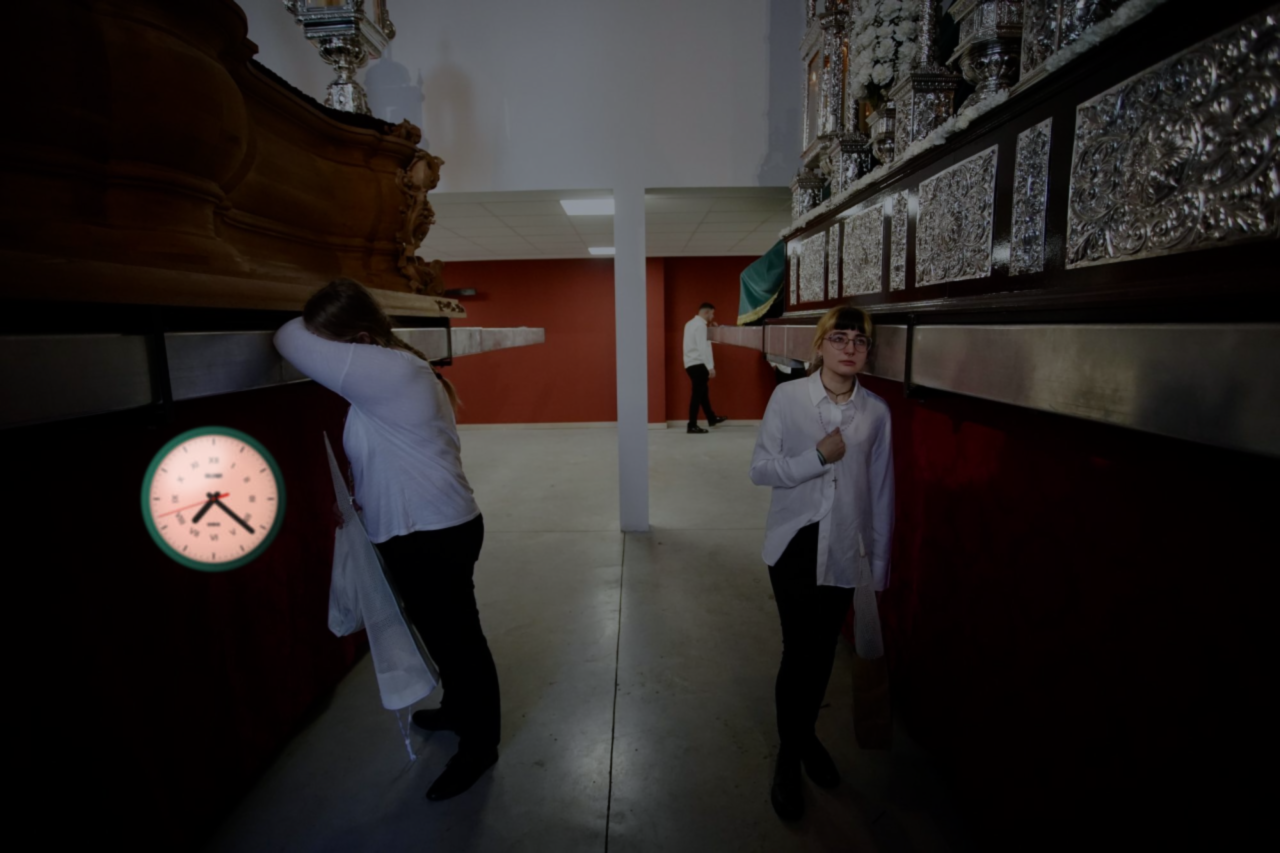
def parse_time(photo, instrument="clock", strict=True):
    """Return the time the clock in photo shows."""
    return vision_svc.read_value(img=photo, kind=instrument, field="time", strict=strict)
7:21:42
